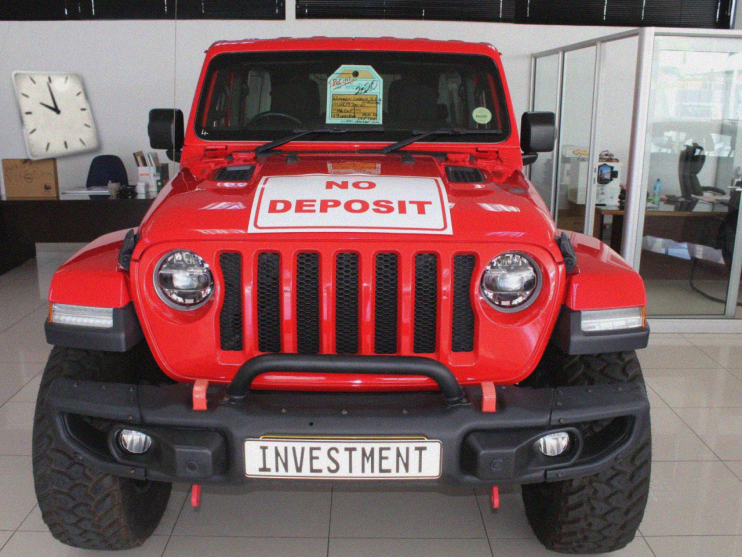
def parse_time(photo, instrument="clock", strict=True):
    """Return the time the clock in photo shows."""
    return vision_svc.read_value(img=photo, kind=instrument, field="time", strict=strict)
9:59
